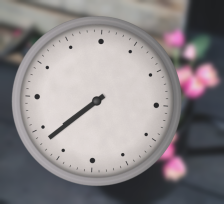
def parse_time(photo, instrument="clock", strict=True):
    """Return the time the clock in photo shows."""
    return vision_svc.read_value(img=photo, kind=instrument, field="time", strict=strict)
7:38
